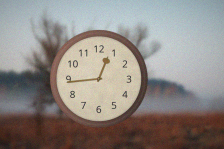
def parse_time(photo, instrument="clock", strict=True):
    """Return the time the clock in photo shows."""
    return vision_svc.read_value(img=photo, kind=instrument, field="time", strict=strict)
12:44
